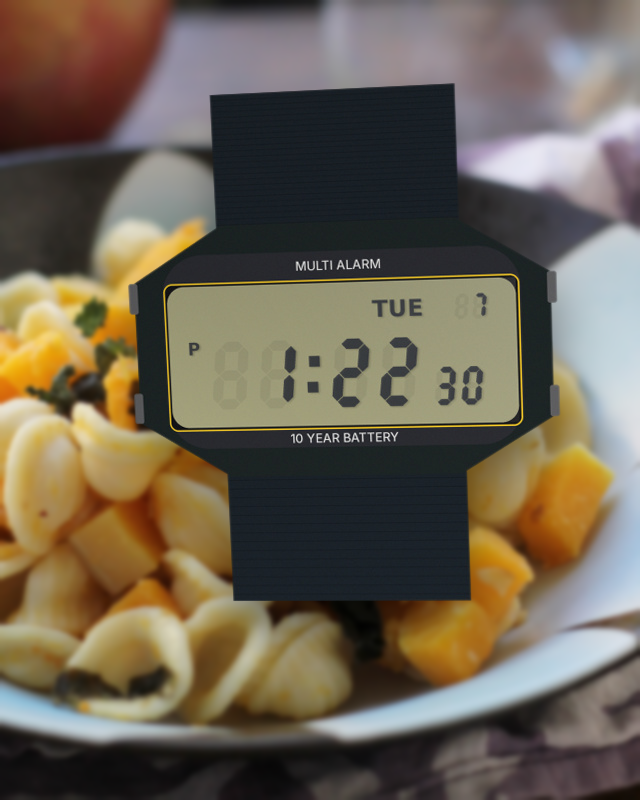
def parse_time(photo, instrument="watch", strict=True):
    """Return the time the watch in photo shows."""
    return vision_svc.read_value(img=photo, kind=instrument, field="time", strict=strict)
1:22:30
